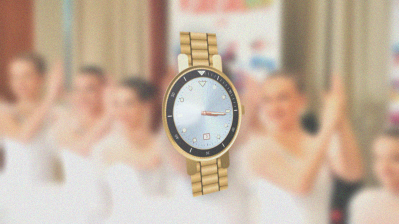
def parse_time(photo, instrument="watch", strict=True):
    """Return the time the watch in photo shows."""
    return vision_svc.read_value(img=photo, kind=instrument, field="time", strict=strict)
3:16
